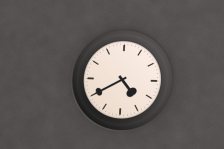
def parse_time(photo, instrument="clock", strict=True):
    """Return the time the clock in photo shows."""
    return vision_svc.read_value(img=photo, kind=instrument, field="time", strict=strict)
4:40
